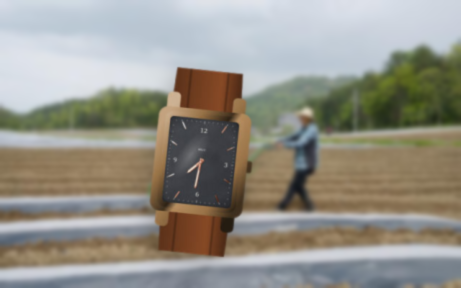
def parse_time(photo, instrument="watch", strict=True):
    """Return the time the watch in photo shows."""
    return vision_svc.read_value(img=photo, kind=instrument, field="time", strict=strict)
7:31
